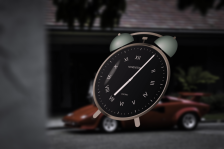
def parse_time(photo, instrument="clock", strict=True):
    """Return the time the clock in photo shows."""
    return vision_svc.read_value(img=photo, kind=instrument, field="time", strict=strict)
7:05
